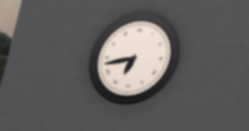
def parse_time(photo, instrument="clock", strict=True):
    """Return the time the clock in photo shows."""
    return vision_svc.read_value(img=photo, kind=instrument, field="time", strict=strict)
6:43
